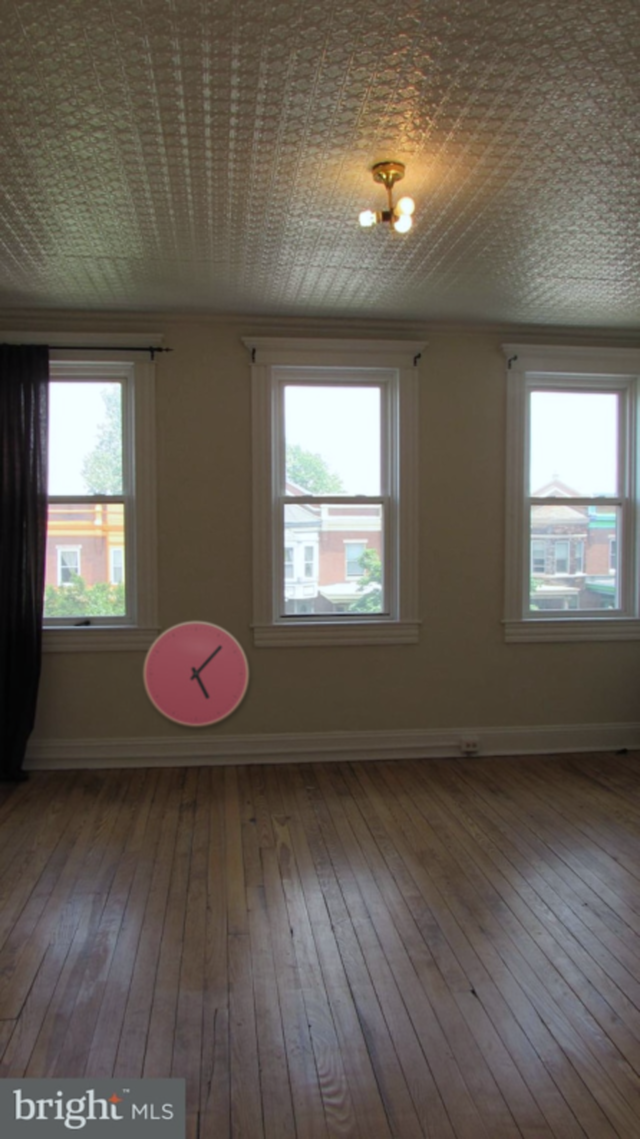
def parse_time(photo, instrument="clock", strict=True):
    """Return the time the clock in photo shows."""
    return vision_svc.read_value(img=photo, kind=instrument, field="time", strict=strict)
5:07
